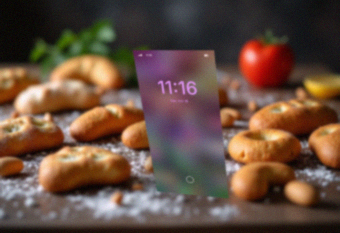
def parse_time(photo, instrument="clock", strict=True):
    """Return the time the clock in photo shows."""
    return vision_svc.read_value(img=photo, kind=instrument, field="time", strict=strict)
11:16
